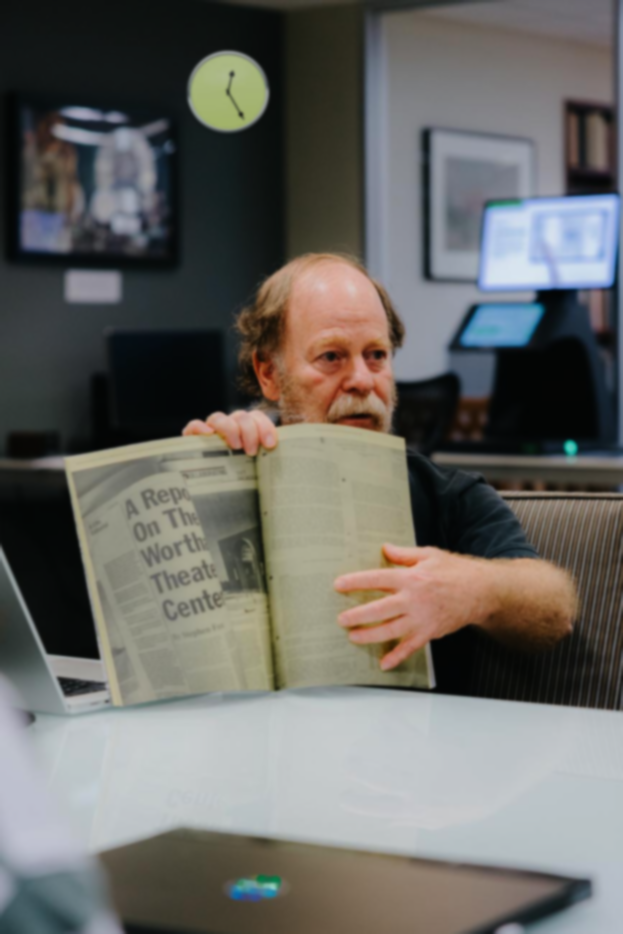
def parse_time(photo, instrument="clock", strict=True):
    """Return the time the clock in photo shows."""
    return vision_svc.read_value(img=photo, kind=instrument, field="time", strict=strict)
12:25
